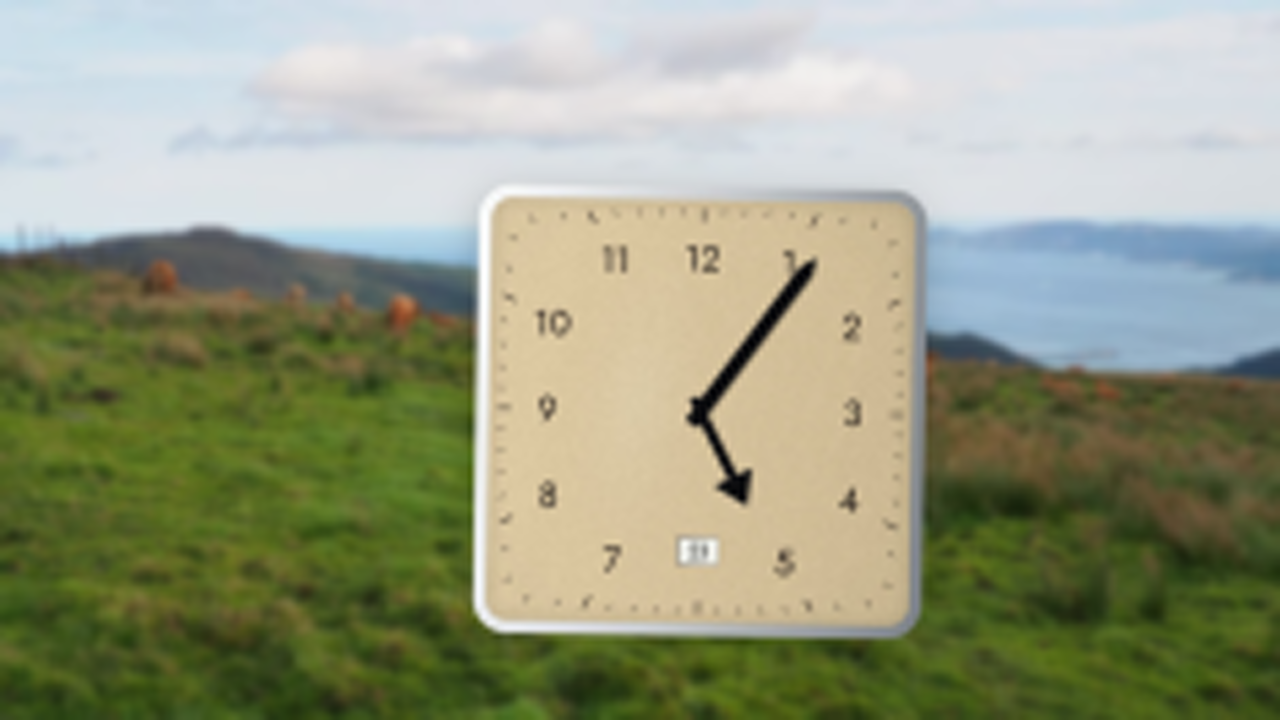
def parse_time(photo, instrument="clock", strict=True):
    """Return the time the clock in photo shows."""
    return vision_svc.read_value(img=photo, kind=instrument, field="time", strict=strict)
5:06
